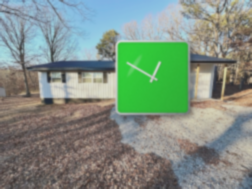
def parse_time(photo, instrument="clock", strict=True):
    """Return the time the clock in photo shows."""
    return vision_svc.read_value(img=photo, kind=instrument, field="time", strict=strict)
12:50
